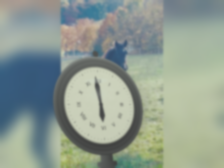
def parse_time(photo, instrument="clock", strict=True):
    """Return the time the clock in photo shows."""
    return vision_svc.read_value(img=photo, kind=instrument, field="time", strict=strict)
5:59
